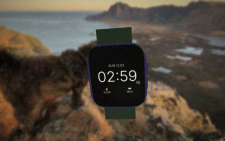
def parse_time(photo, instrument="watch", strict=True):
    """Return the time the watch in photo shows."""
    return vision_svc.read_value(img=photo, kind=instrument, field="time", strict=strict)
2:59
